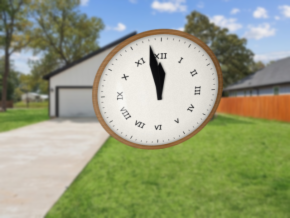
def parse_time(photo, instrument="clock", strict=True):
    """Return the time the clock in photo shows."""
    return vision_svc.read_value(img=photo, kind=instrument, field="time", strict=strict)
11:58
